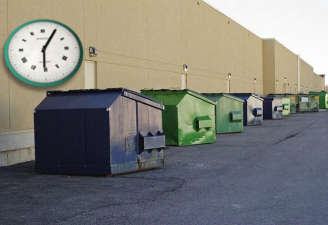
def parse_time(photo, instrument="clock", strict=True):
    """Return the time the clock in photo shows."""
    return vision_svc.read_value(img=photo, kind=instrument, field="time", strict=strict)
6:05
